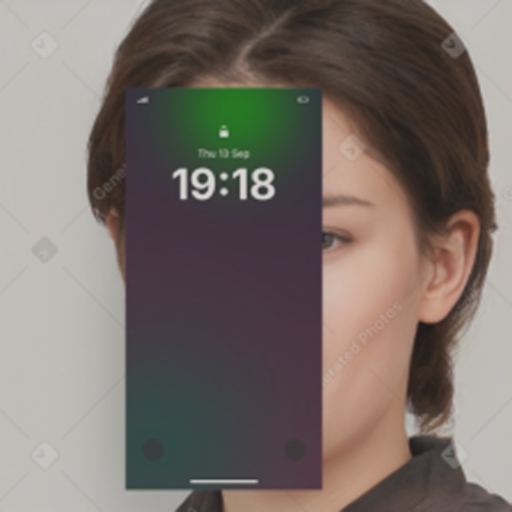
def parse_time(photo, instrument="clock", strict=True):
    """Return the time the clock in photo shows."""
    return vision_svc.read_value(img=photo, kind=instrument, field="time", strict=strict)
19:18
